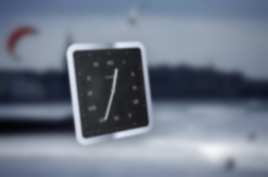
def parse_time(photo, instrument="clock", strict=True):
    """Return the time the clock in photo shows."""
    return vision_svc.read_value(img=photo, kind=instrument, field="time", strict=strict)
12:34
